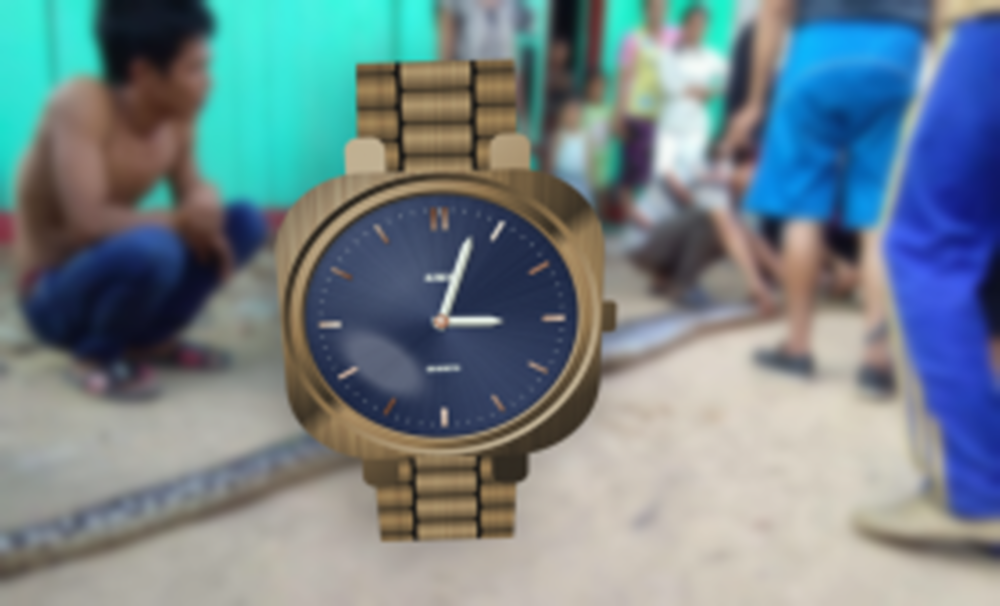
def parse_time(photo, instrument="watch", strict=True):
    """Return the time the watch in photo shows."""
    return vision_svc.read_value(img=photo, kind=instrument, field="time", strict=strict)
3:03
